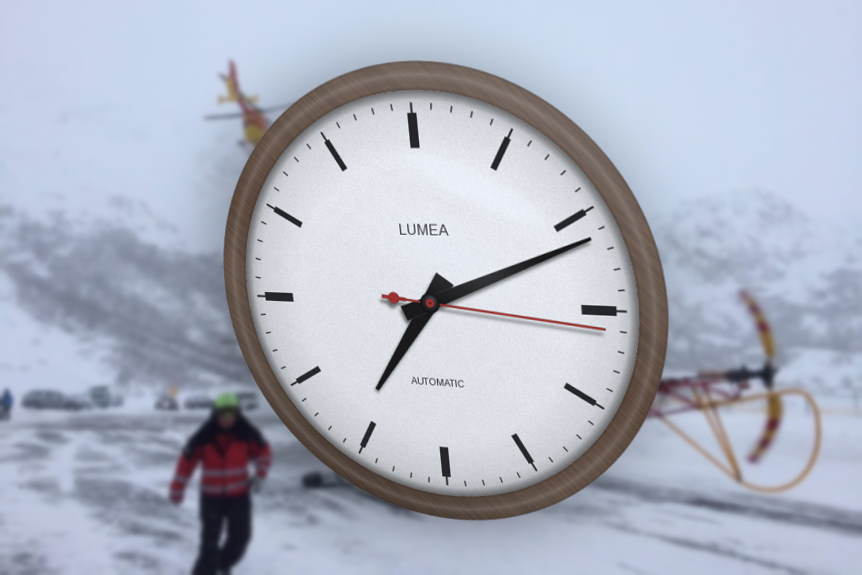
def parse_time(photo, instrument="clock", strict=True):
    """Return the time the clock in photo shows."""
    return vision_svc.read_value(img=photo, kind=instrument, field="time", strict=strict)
7:11:16
